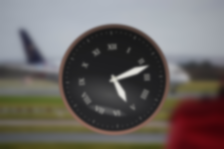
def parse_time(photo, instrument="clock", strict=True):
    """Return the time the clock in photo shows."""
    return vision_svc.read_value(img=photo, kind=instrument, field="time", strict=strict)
5:12
